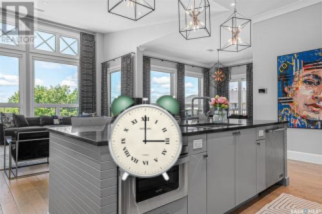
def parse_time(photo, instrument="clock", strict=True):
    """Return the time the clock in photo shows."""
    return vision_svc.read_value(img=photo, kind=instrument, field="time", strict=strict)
3:00
